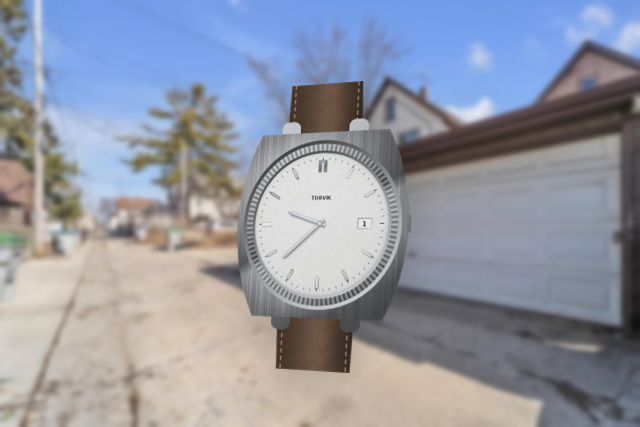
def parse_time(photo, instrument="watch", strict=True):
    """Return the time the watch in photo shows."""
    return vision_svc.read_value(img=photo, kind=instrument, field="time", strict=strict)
9:38
